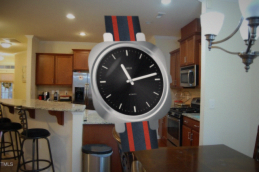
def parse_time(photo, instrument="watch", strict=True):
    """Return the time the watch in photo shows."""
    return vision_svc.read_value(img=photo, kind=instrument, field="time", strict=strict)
11:13
